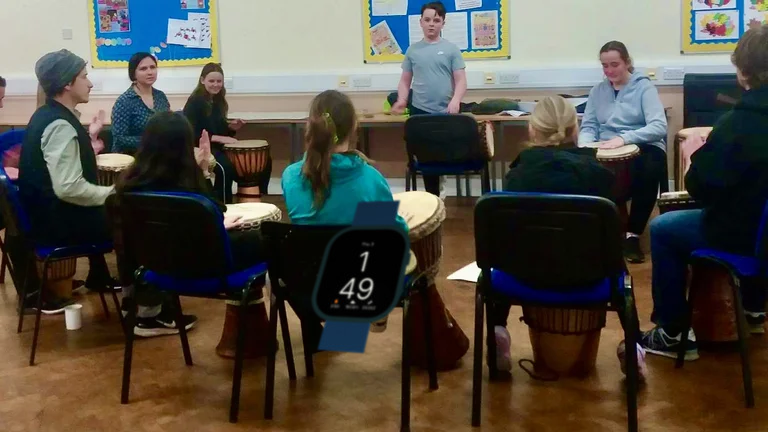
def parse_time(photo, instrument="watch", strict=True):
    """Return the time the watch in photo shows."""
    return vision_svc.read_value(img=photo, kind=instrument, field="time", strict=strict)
1:49
